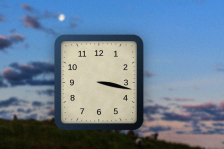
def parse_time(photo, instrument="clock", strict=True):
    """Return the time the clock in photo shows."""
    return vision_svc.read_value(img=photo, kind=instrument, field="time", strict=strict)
3:17
